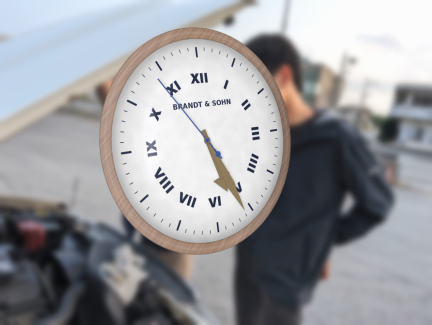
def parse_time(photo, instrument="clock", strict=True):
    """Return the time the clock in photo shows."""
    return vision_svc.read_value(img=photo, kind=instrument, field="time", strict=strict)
5:25:54
